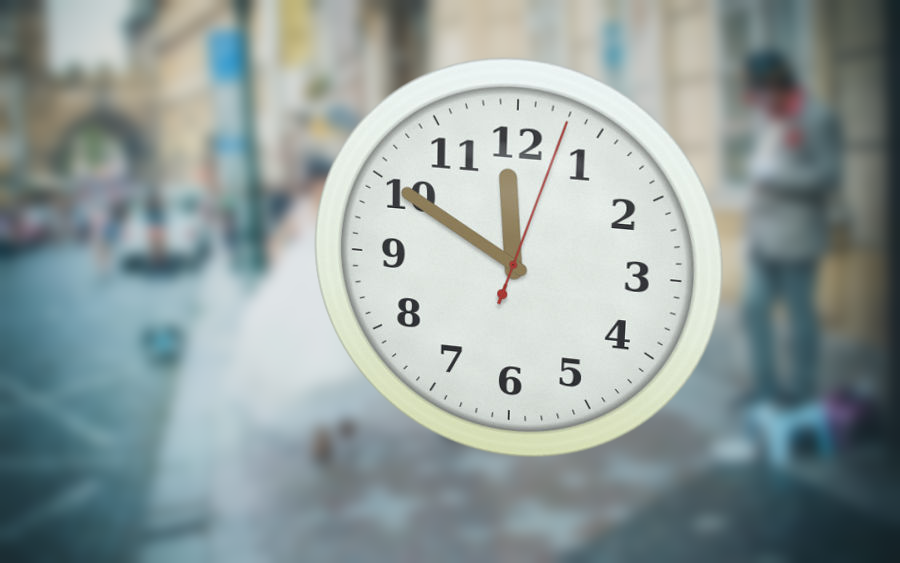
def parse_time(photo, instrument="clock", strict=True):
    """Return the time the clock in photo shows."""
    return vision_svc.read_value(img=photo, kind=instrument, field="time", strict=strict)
11:50:03
